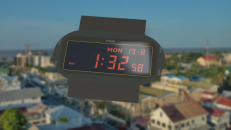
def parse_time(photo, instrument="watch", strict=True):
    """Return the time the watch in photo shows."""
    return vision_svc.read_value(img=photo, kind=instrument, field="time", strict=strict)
1:32:58
